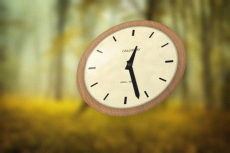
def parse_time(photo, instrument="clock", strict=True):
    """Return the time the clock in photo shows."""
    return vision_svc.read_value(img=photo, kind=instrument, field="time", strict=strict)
12:27
